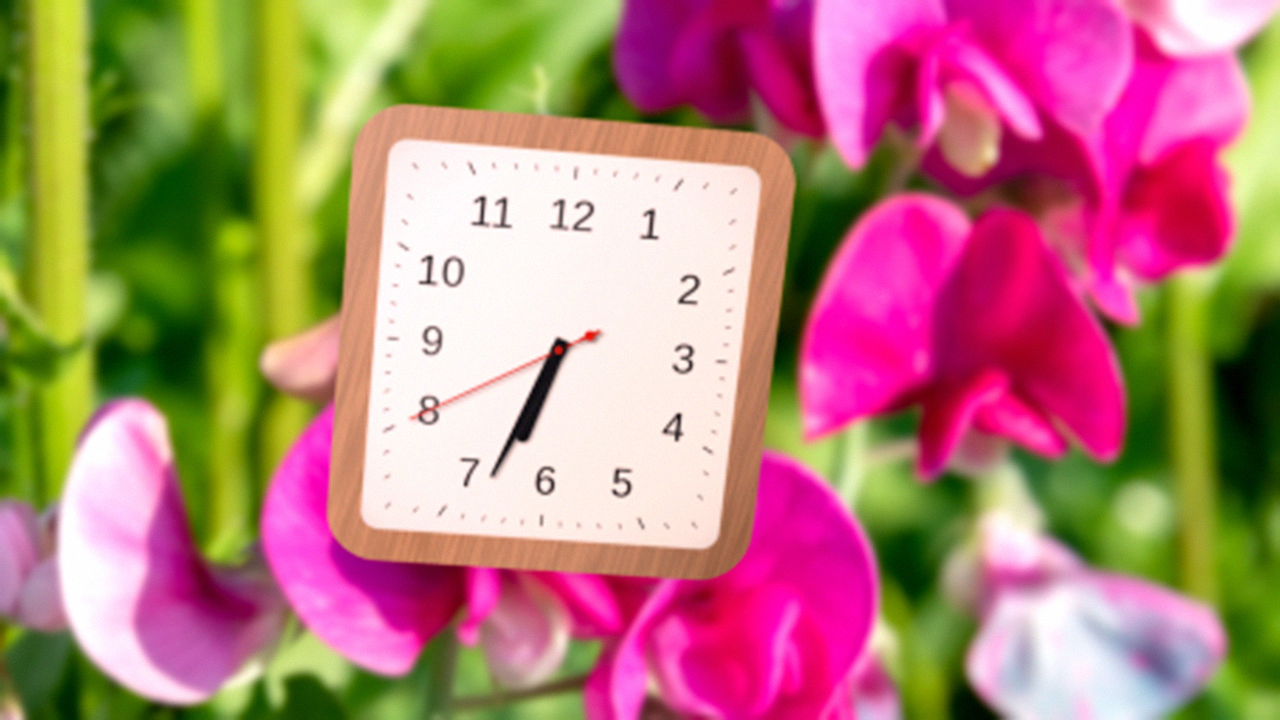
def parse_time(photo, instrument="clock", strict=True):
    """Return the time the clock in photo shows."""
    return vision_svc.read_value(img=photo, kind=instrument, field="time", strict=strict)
6:33:40
